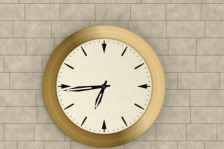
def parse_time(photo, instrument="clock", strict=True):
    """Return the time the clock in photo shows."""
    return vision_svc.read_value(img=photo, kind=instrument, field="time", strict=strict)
6:44
